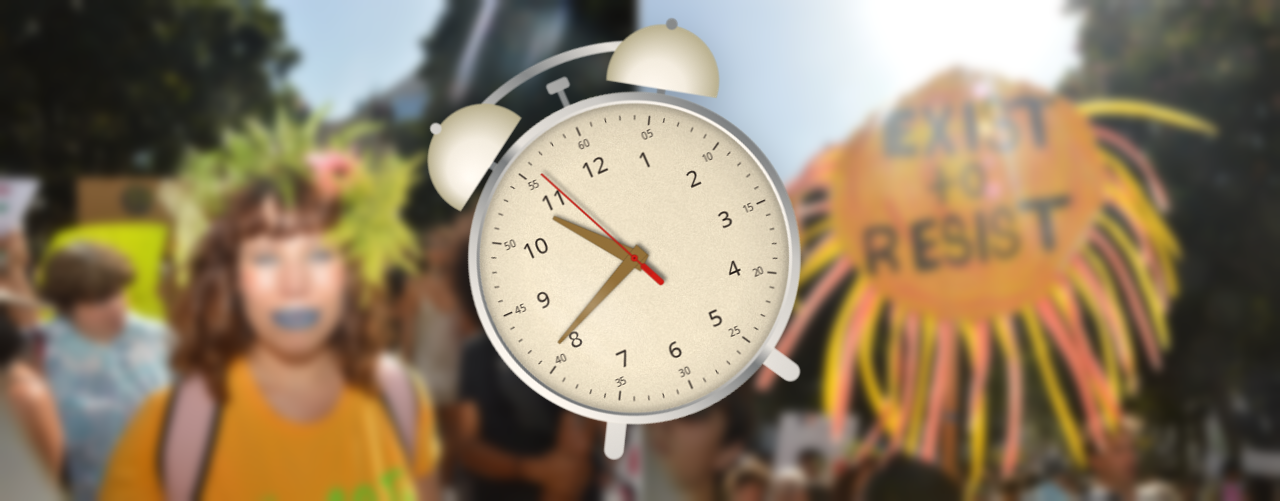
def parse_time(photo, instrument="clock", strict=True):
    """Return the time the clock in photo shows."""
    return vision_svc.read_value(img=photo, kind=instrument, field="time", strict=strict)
10:40:56
